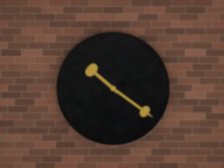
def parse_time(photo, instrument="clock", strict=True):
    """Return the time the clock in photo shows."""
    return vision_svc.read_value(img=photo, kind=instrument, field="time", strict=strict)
10:21
